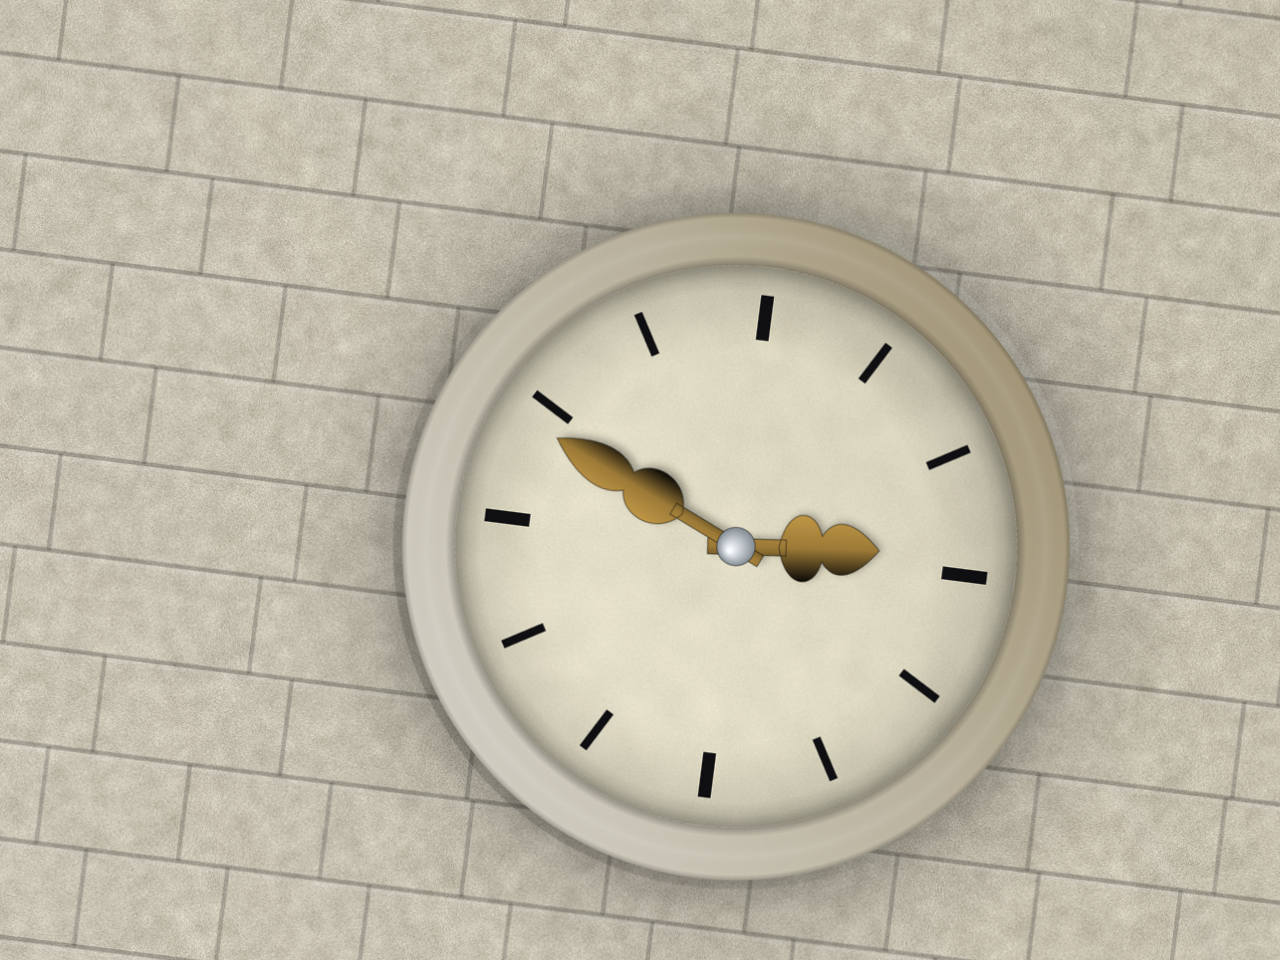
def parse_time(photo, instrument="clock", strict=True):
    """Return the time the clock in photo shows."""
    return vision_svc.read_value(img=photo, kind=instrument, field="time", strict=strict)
2:49
